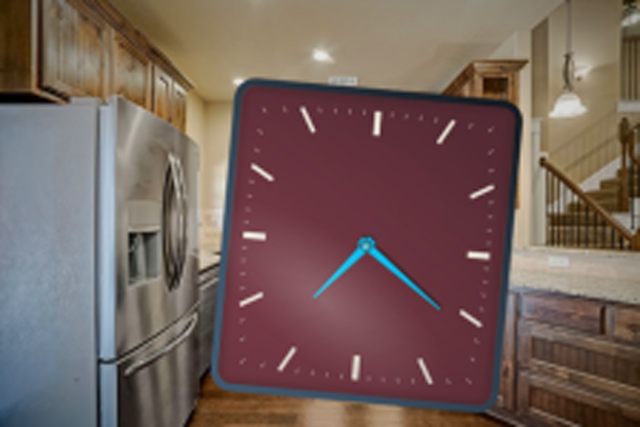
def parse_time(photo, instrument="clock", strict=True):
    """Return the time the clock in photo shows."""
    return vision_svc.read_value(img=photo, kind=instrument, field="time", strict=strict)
7:21
